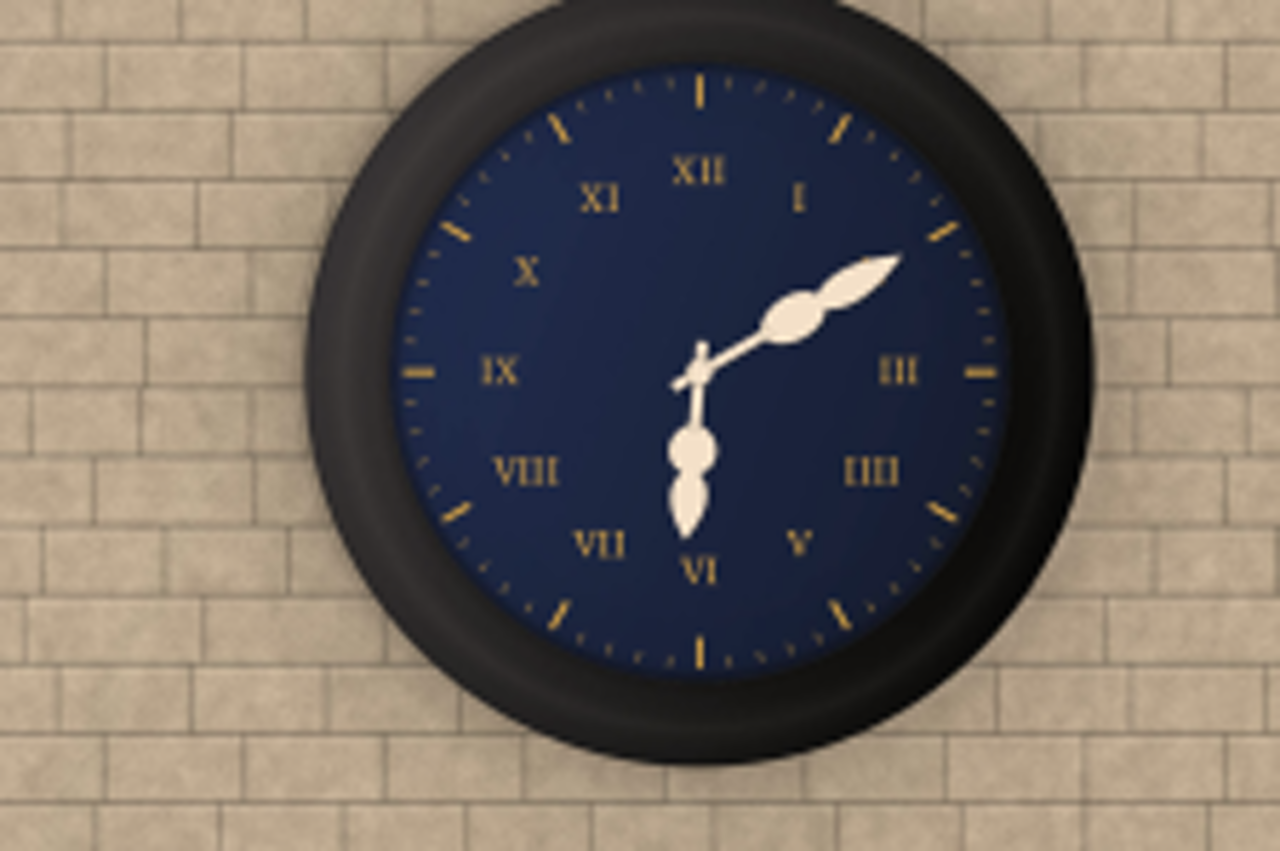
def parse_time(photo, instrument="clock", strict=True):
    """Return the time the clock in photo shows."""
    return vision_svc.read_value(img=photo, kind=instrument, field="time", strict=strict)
6:10
